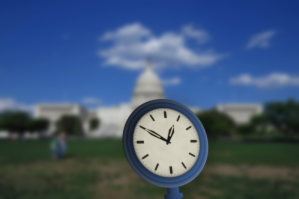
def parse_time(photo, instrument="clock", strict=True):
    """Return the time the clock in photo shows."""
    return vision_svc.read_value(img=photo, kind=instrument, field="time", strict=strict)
12:50
